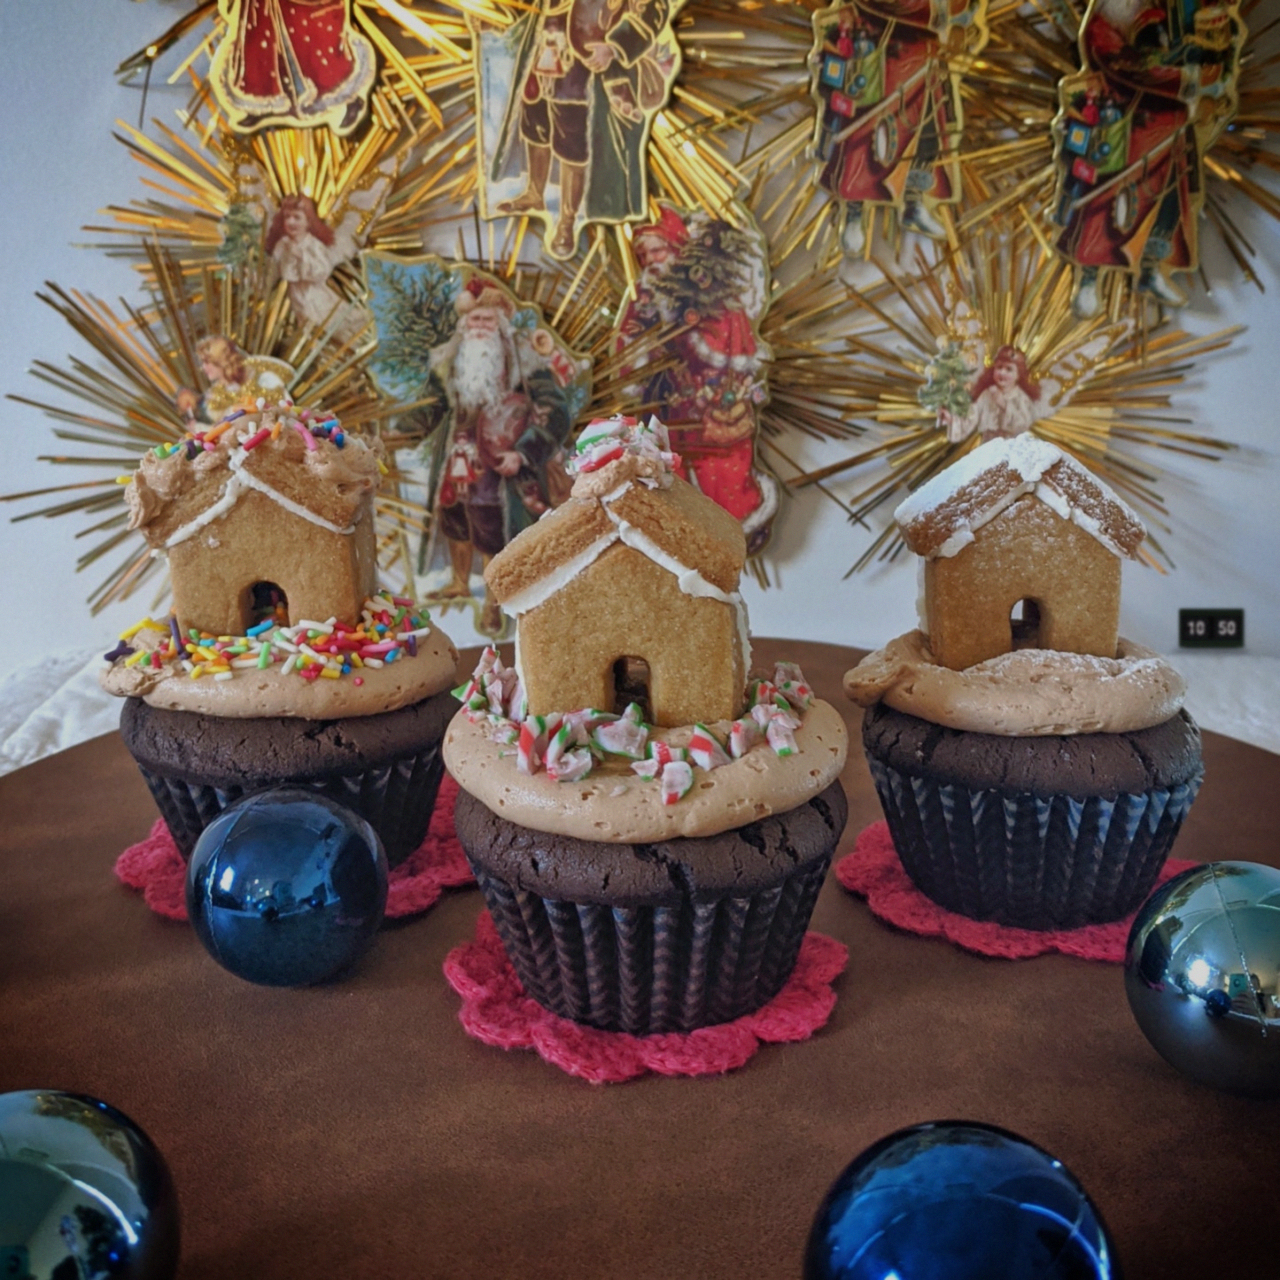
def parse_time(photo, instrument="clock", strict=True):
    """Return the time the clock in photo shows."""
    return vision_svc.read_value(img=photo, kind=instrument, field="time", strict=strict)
10:50
